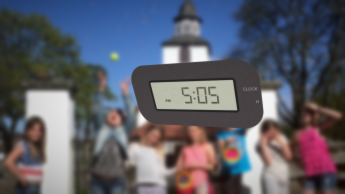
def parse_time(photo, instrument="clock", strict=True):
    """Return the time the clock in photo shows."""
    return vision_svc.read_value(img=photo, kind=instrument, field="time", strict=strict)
5:05
